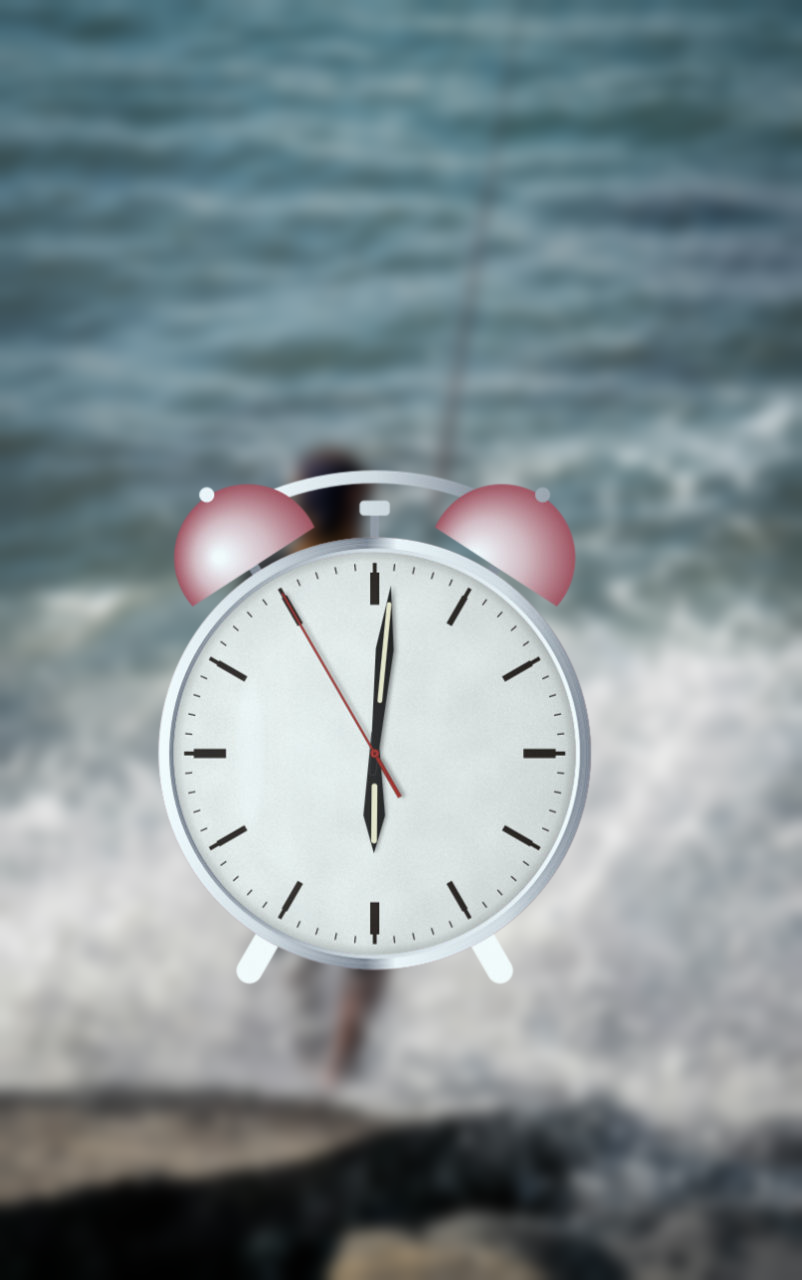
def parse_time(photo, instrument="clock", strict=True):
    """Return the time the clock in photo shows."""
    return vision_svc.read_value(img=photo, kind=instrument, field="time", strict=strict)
6:00:55
